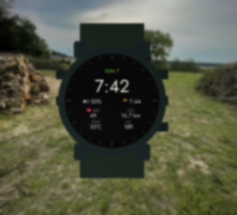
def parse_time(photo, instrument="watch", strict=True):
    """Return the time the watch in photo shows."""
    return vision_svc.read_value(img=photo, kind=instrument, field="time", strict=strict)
7:42
